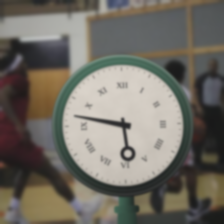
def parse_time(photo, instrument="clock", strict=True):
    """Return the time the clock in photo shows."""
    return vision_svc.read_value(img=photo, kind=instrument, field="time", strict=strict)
5:47
